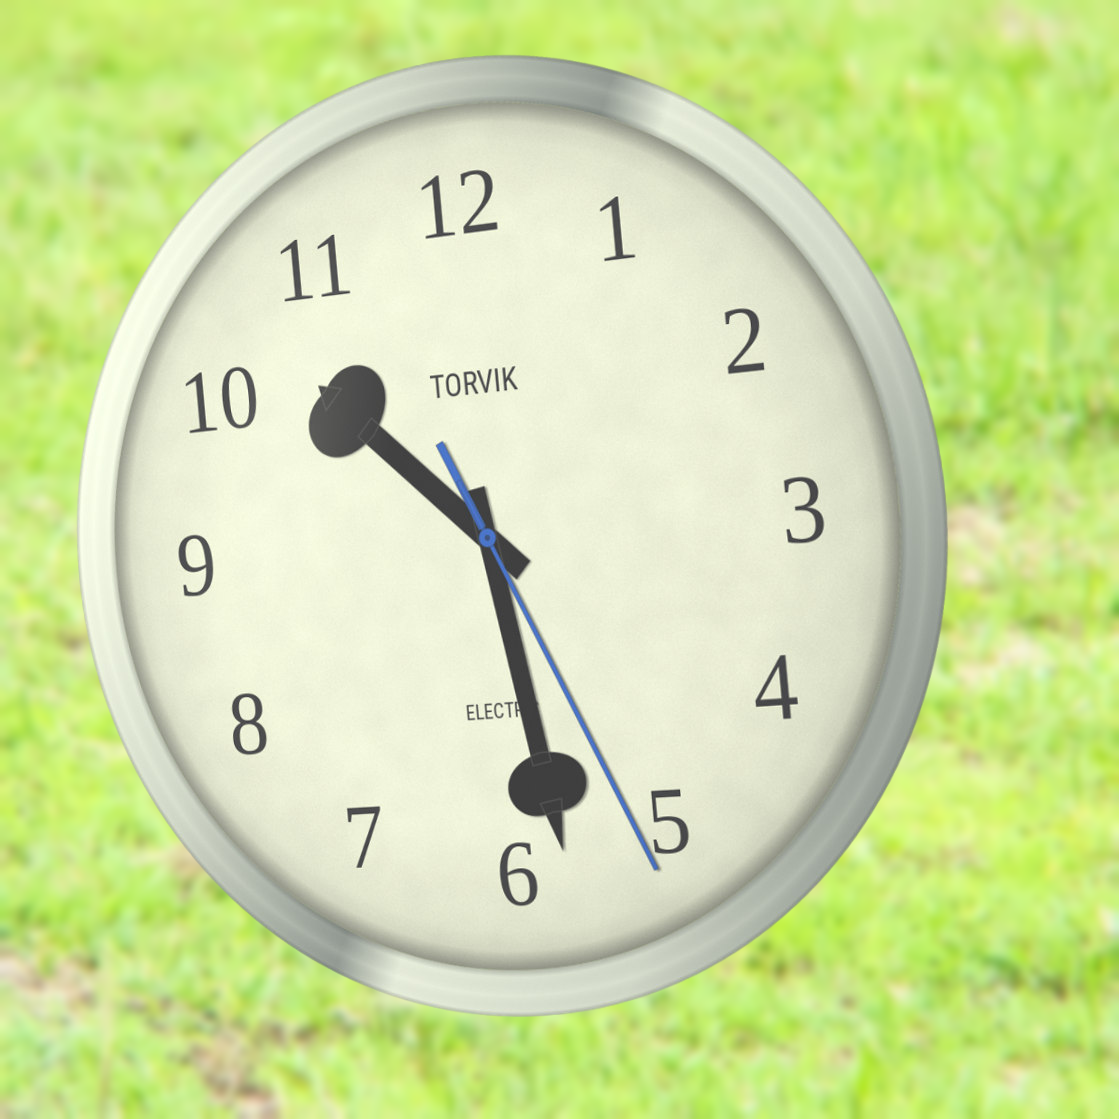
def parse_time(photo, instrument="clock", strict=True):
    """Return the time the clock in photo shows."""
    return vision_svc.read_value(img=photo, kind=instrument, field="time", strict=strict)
10:28:26
